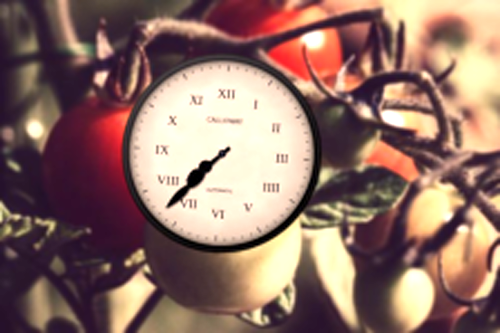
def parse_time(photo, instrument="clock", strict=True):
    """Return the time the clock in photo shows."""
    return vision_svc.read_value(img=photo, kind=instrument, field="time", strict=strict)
7:37
